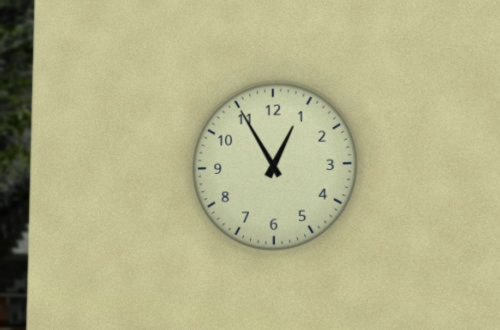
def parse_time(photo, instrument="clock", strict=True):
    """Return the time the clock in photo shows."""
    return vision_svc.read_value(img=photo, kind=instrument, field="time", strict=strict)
12:55
